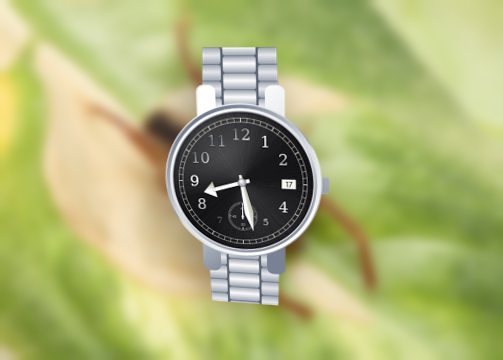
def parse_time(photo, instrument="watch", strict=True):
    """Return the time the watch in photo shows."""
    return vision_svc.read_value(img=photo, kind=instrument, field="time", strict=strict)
8:28
